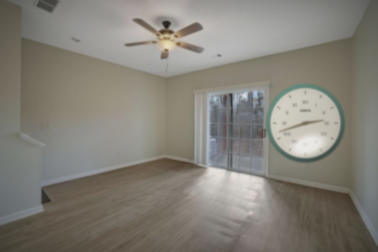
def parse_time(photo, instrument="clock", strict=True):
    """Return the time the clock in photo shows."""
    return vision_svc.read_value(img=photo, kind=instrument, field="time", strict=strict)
2:42
